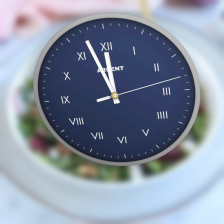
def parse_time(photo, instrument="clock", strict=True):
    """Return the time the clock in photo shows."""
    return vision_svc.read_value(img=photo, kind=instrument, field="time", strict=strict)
11:57:13
